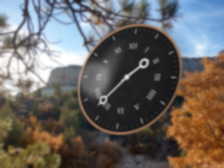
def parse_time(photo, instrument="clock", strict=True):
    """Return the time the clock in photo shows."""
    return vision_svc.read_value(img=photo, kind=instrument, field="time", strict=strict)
1:37
